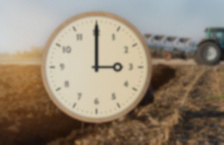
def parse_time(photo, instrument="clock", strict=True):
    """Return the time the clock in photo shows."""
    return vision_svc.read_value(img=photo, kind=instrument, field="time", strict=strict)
3:00
